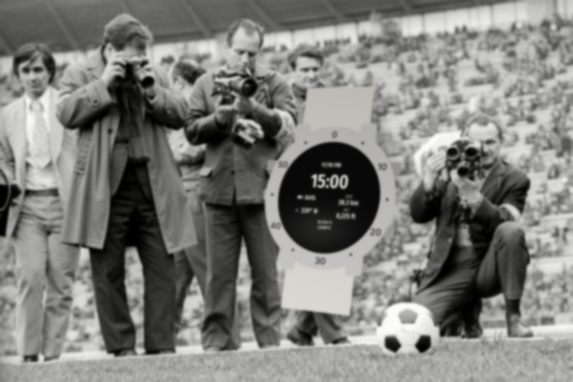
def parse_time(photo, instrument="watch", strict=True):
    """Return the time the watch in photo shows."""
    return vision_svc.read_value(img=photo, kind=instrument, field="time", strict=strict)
15:00
